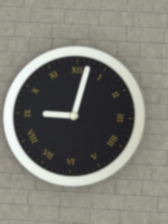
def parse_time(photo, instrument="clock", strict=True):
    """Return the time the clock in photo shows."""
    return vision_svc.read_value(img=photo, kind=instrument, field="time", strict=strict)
9:02
